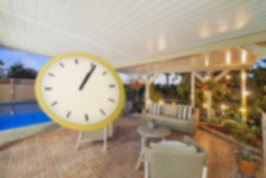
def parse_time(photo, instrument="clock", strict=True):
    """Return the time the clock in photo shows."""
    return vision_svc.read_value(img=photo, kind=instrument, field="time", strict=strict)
1:06
